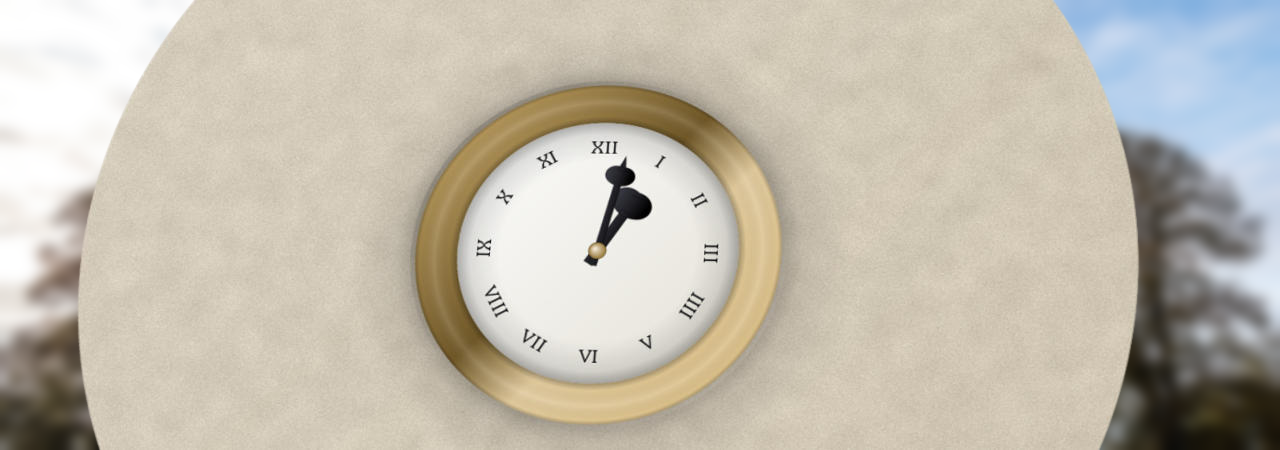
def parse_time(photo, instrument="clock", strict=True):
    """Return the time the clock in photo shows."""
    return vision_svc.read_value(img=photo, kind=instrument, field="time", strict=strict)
1:02
